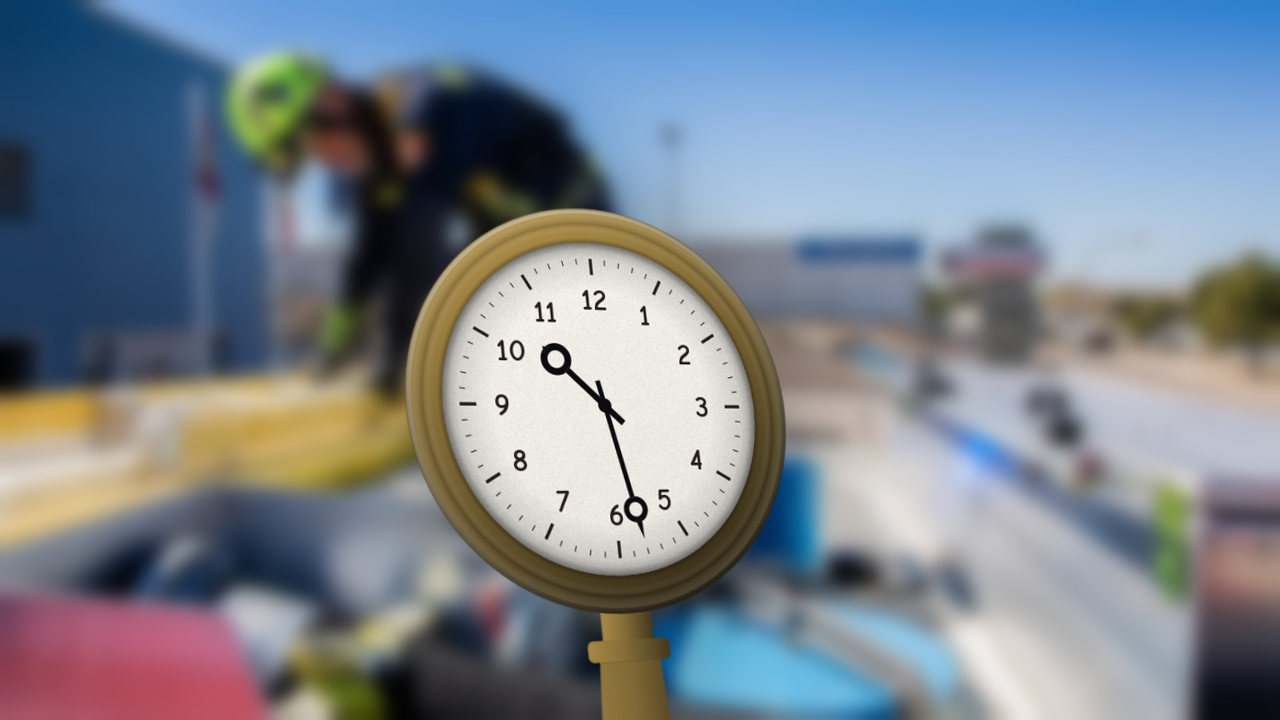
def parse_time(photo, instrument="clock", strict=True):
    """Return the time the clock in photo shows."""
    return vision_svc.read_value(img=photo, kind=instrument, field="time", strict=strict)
10:28
